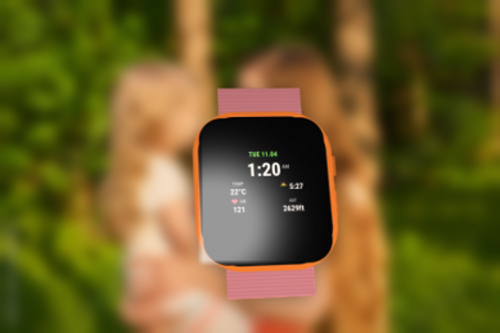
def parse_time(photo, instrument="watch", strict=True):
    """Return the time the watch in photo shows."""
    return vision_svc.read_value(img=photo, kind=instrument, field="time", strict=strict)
1:20
